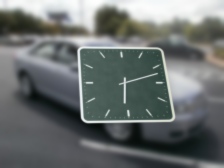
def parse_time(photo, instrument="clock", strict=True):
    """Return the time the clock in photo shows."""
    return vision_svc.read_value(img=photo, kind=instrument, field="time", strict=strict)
6:12
